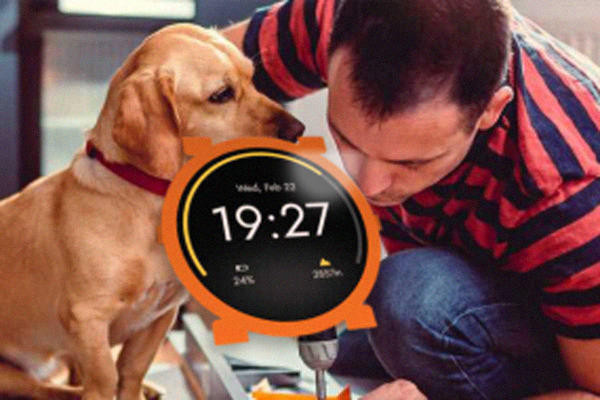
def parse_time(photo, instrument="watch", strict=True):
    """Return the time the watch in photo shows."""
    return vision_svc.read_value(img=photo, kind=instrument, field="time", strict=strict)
19:27
